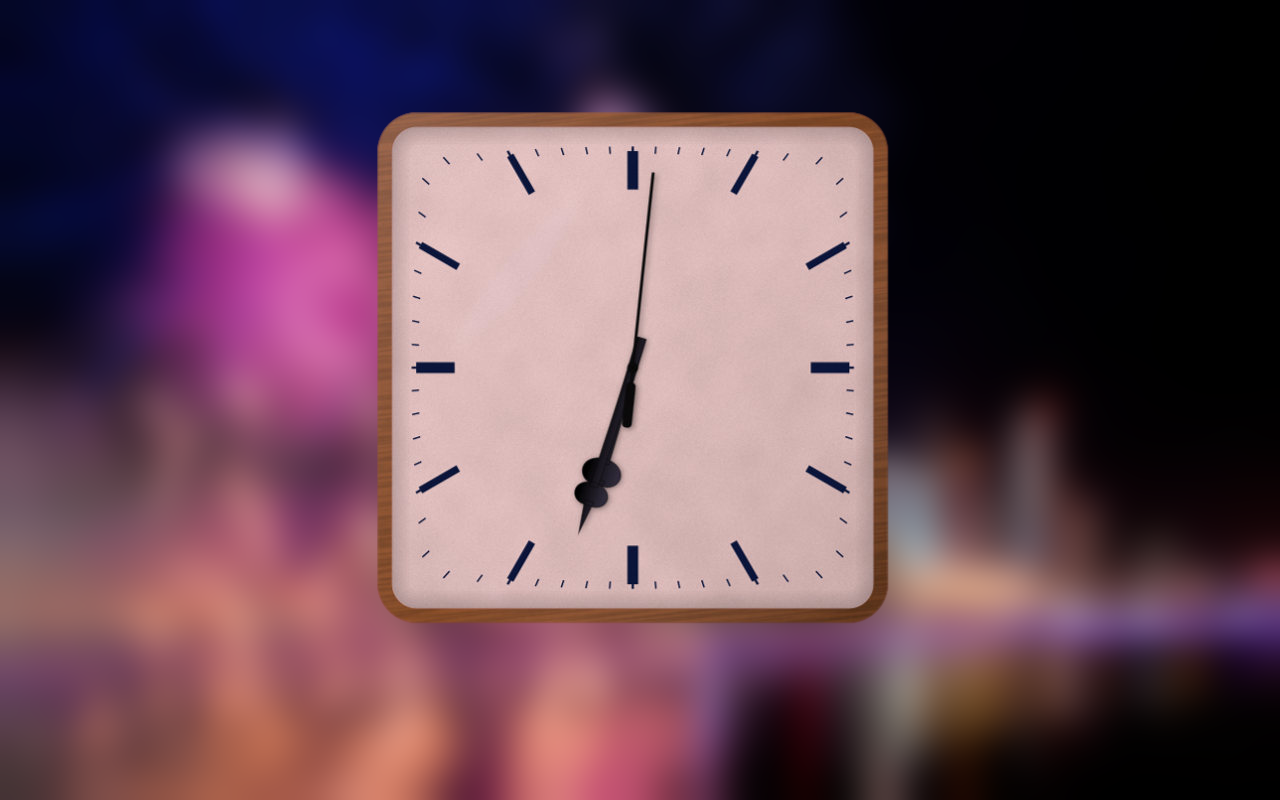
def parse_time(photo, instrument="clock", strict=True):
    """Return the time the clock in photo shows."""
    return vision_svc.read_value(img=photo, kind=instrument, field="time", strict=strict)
6:33:01
